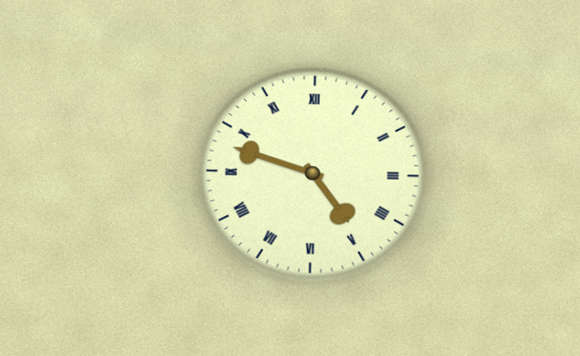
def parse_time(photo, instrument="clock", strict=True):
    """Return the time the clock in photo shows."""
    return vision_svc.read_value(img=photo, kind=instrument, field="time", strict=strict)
4:48
